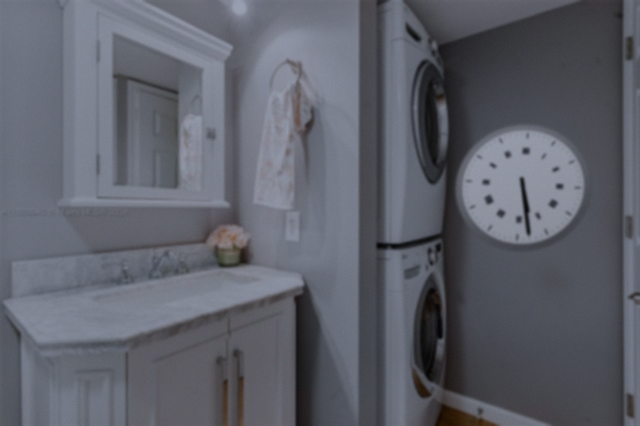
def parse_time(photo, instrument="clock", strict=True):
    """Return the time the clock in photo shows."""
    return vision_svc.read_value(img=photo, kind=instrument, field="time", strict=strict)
5:28
